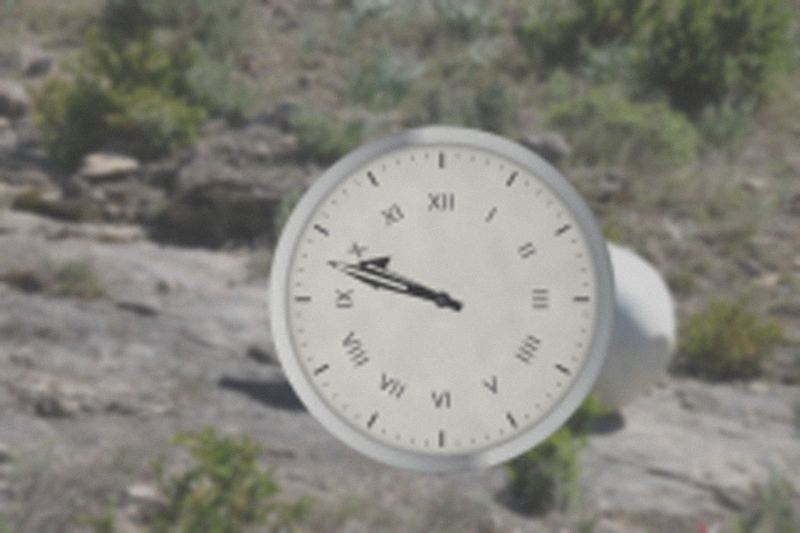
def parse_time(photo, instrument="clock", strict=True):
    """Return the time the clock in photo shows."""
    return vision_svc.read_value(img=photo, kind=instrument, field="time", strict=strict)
9:48
